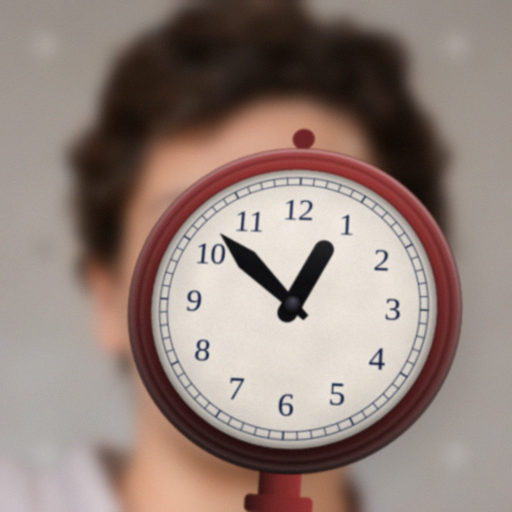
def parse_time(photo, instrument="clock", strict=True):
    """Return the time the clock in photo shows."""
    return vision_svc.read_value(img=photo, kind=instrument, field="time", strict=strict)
12:52
